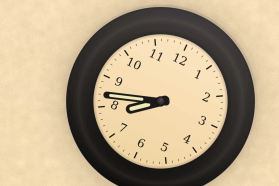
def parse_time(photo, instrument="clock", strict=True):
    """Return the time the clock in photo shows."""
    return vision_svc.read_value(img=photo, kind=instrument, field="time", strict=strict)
7:42
